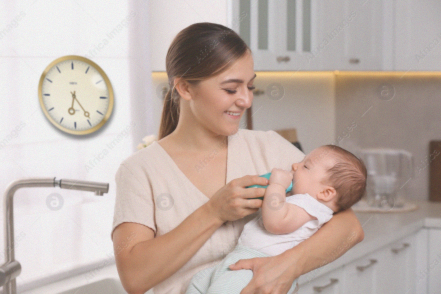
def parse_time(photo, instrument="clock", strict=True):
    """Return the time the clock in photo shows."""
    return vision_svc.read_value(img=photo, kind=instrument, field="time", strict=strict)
6:24
